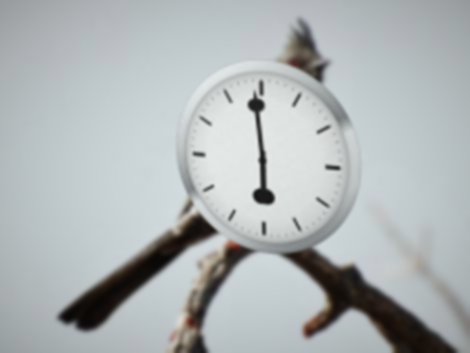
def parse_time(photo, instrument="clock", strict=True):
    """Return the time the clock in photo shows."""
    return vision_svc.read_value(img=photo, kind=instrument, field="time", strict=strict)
5:59
